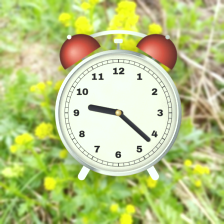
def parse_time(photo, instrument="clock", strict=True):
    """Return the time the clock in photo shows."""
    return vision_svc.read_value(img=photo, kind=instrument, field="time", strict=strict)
9:22
